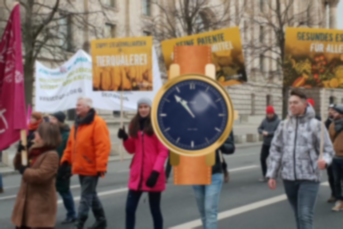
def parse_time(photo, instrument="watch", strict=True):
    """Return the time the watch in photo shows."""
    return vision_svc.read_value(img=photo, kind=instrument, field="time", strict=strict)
10:53
